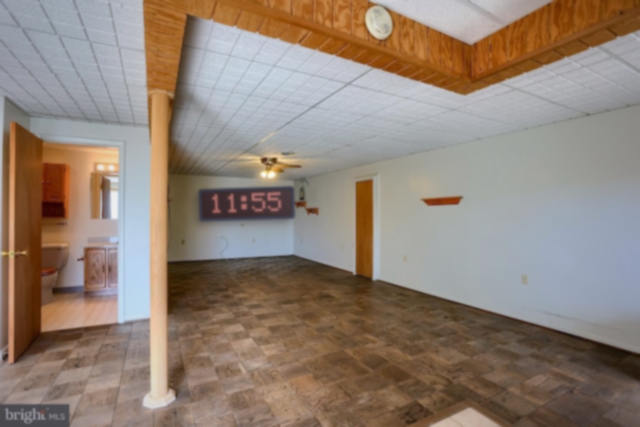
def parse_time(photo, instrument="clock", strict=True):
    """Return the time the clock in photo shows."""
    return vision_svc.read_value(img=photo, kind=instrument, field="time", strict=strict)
11:55
